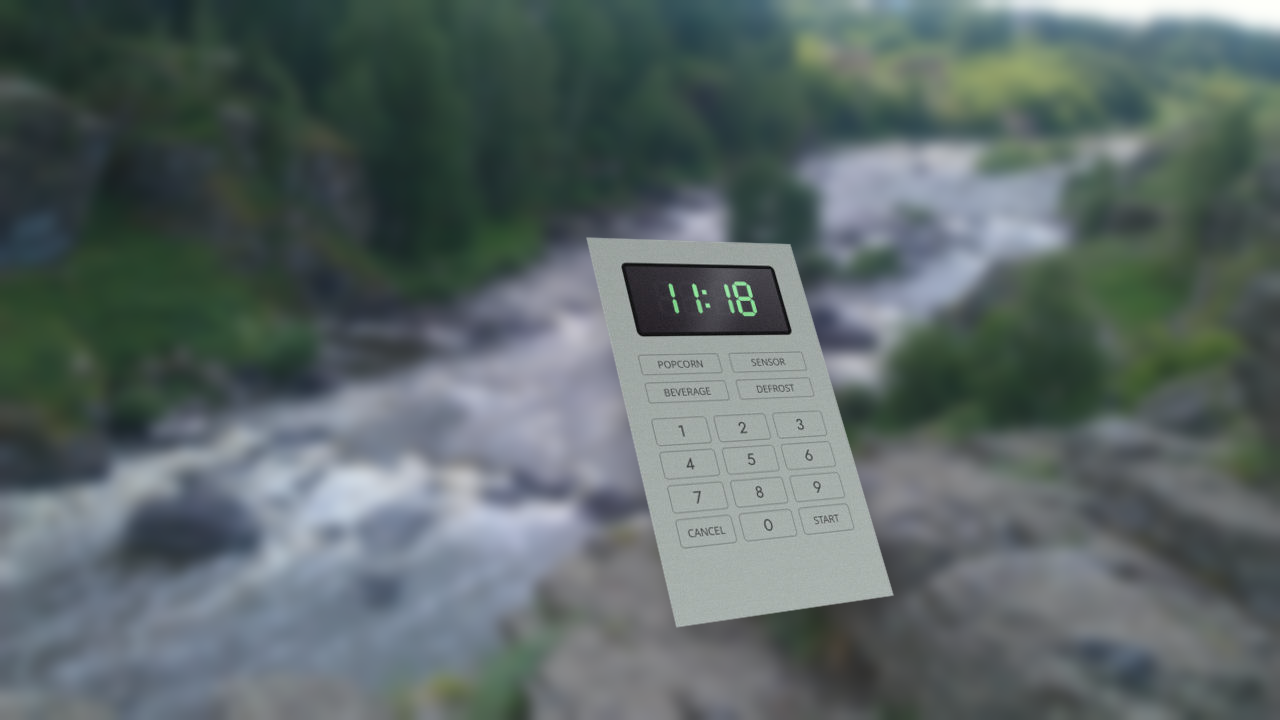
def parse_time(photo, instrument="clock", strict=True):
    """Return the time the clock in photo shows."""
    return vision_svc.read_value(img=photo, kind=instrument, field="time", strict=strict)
11:18
